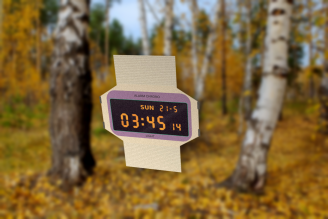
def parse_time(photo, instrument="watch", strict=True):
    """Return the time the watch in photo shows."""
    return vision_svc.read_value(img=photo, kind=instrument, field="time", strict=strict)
3:45:14
